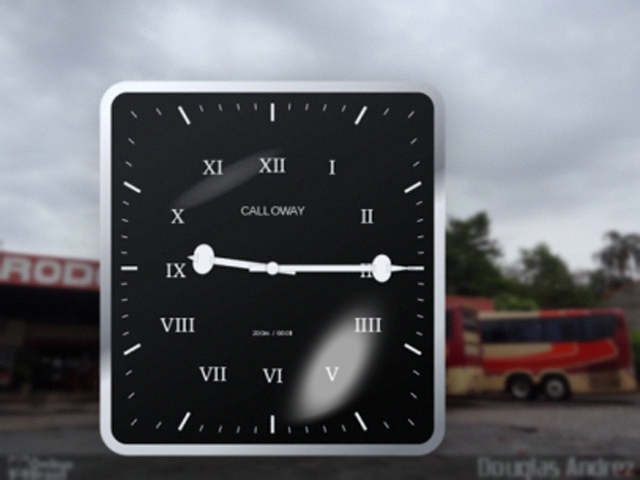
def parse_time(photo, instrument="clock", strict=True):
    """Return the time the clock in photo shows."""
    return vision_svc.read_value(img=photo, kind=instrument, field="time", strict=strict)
9:15
